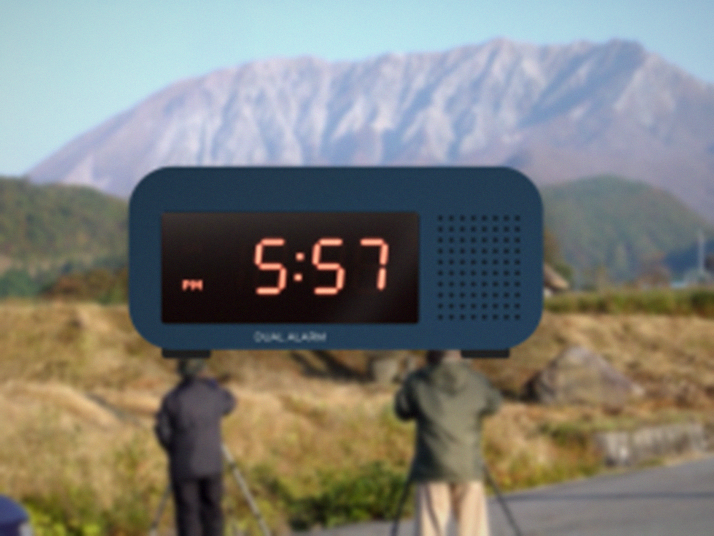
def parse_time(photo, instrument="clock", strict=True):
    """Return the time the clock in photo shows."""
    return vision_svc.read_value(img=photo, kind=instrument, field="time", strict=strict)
5:57
